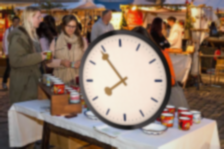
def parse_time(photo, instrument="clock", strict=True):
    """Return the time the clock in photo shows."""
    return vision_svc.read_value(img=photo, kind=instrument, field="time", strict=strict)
7:54
